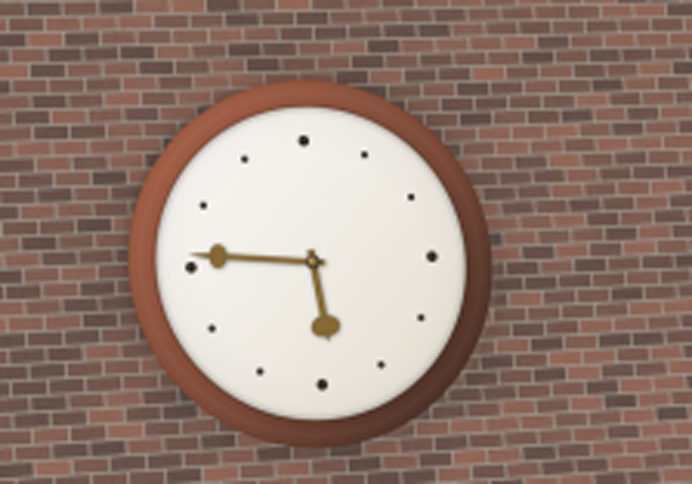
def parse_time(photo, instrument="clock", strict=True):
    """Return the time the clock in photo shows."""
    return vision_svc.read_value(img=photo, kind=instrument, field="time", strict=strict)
5:46
